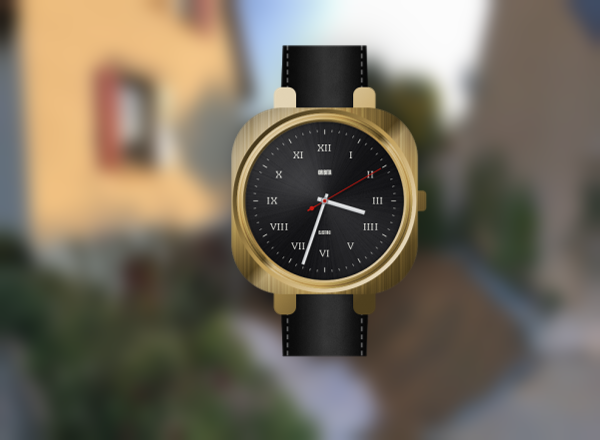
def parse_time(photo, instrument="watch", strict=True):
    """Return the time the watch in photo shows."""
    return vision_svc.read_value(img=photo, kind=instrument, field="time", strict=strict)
3:33:10
